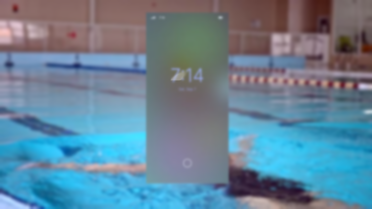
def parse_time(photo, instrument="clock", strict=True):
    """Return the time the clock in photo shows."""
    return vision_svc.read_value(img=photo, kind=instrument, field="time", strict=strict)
7:14
